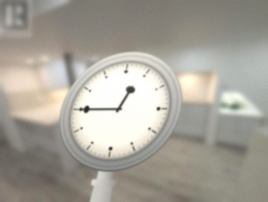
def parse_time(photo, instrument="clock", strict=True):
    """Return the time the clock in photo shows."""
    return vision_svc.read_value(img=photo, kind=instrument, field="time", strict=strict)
12:45
